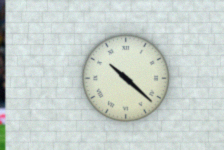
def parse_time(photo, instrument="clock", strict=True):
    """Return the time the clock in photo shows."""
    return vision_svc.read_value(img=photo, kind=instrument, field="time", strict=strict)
10:22
